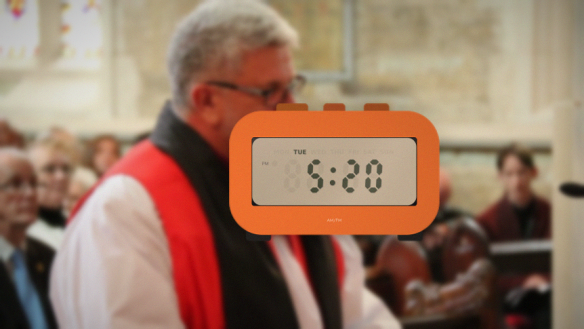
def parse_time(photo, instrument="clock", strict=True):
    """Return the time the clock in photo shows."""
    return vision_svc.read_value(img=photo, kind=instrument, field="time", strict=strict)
5:20
